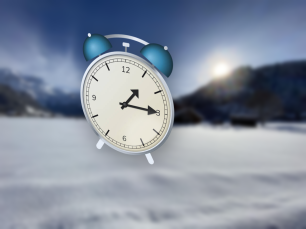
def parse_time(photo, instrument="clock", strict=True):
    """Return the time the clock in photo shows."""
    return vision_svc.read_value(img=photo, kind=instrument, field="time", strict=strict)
1:15
